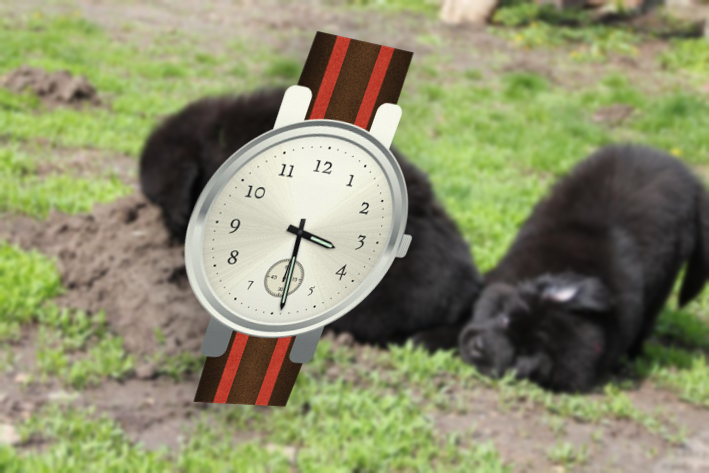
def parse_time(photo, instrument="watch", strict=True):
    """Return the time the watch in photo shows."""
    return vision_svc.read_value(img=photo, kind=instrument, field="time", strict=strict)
3:29
